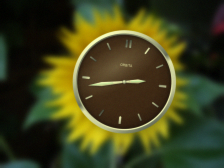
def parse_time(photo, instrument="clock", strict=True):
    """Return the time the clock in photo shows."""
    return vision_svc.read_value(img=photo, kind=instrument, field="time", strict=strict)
2:43
